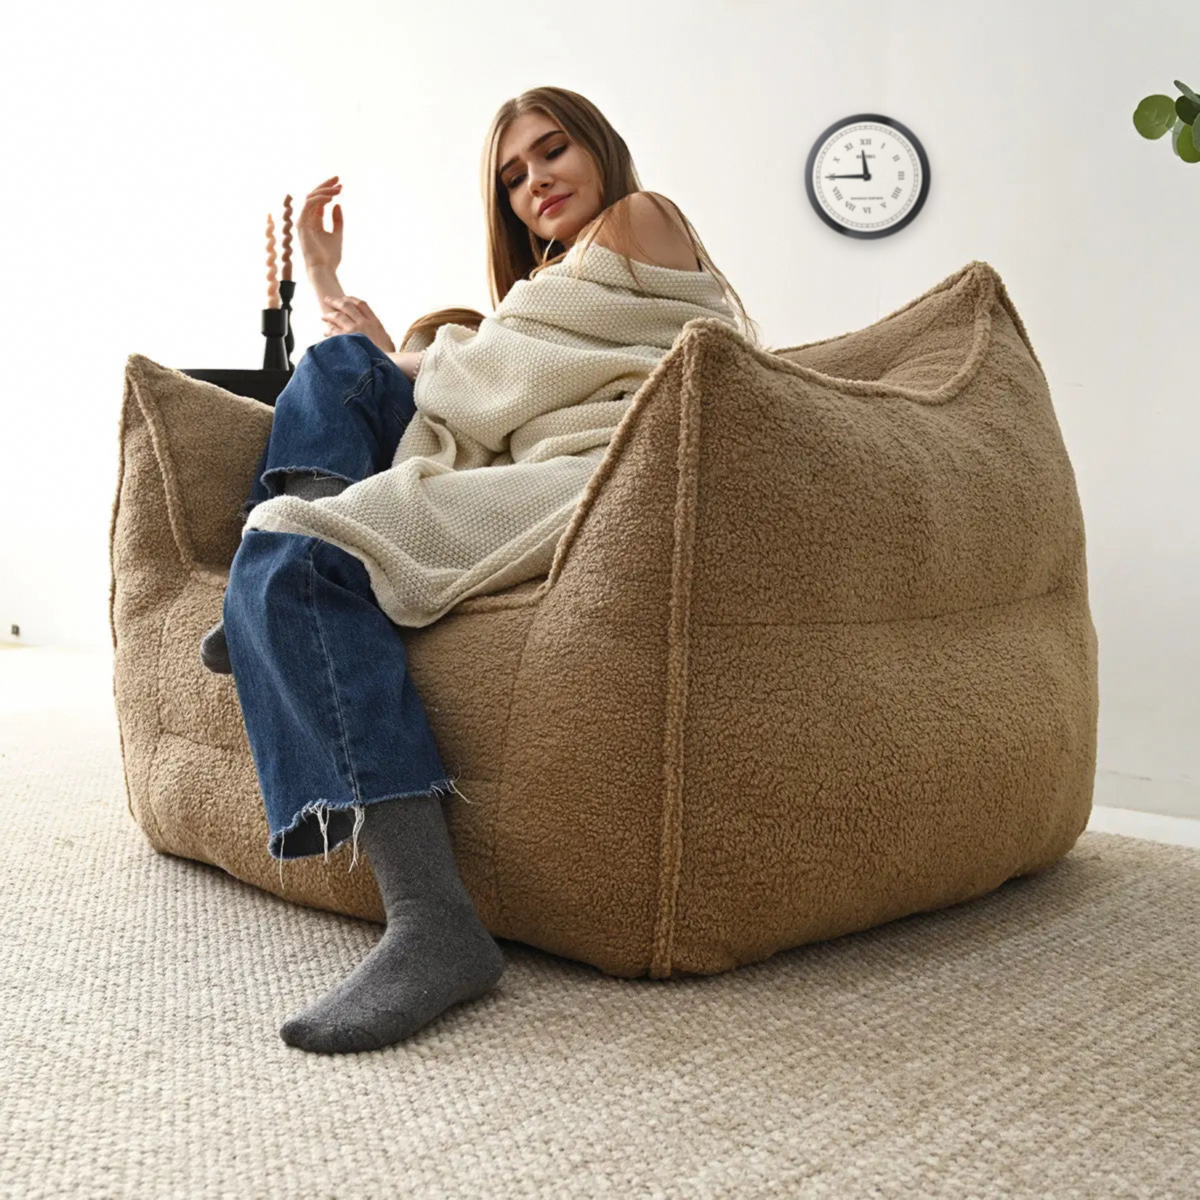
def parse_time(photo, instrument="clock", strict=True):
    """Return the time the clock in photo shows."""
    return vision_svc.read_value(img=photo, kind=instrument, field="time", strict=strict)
11:45
